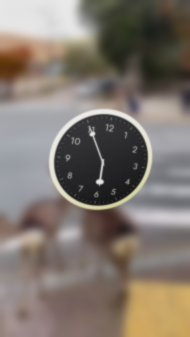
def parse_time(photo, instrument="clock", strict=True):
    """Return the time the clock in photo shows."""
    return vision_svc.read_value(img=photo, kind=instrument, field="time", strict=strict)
5:55
